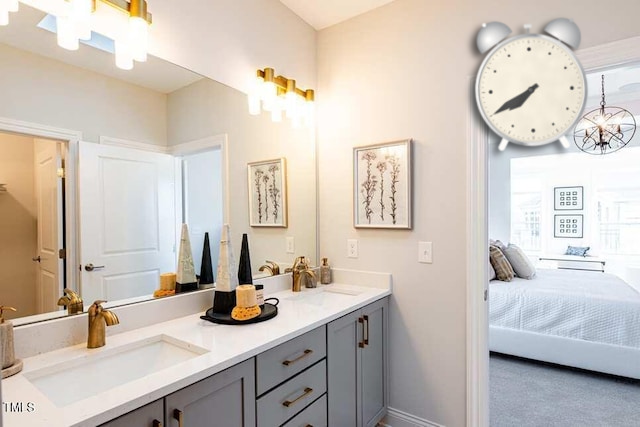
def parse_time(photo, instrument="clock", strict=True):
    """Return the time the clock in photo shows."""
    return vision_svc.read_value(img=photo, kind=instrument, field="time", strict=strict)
7:40
